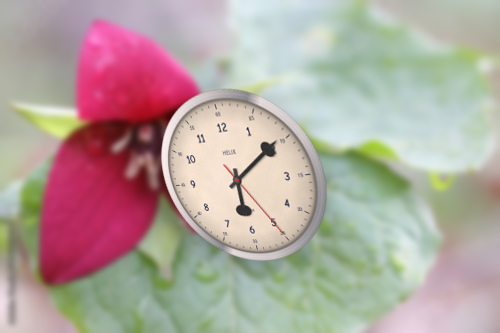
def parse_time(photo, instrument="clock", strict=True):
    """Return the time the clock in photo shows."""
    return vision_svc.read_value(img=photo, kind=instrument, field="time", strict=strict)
6:09:25
